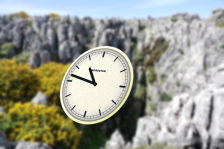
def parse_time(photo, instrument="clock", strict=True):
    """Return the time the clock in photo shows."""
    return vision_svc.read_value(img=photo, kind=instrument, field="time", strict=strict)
10:47
